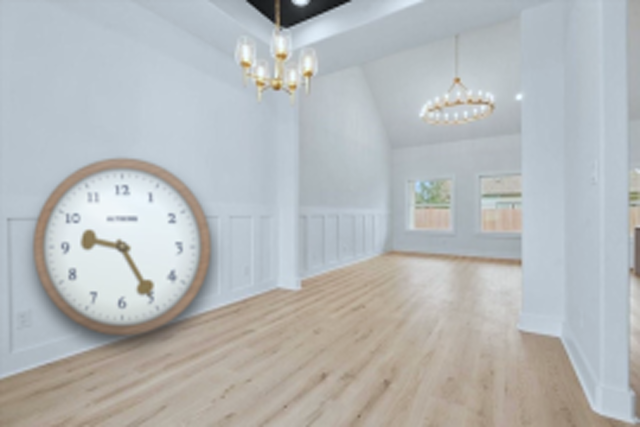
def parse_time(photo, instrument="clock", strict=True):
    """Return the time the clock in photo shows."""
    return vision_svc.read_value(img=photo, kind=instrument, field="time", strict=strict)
9:25
